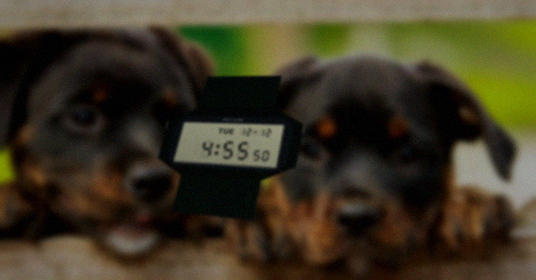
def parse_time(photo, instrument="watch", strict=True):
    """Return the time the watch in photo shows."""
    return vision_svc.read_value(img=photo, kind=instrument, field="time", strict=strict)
4:55
